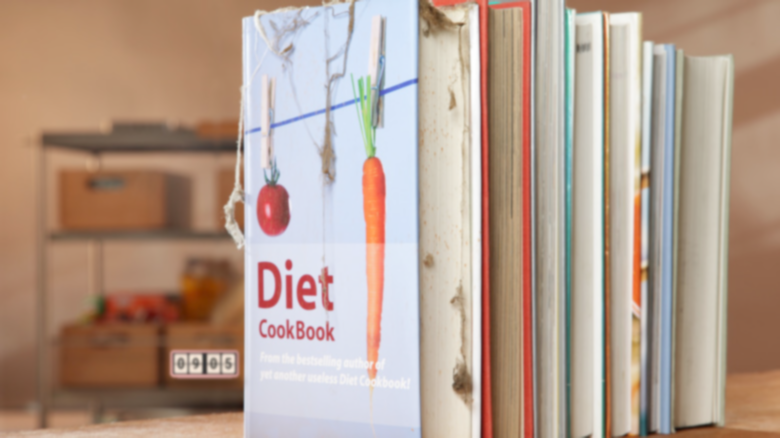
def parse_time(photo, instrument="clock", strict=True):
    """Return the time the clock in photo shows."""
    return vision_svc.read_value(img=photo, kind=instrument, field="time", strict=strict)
9:05
